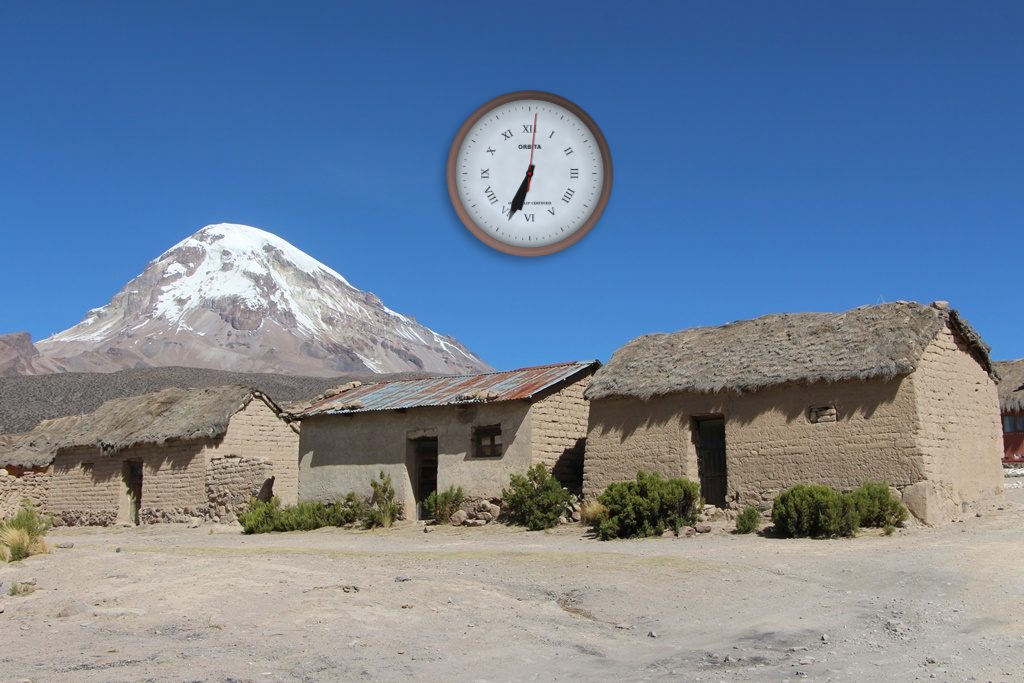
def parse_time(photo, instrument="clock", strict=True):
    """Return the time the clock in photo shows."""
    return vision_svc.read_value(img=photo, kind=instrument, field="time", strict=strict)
6:34:01
